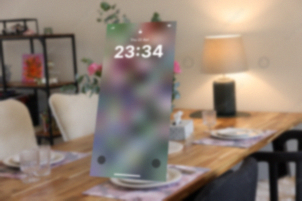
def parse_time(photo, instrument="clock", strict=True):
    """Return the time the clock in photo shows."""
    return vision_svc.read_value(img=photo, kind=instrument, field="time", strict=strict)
23:34
